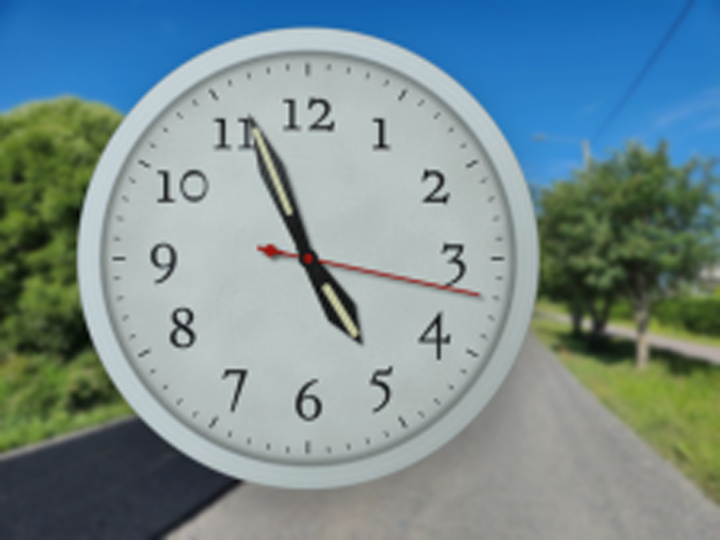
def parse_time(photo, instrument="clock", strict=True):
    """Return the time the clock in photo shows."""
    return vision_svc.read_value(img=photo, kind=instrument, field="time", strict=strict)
4:56:17
